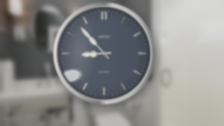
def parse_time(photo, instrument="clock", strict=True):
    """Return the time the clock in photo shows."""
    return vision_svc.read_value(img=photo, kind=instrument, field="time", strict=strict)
8:53
